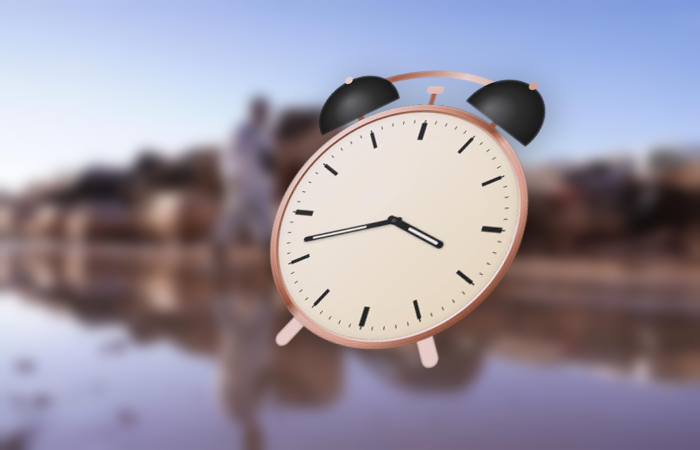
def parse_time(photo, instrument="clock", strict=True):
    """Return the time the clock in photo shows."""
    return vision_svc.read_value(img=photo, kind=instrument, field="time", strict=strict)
3:42
